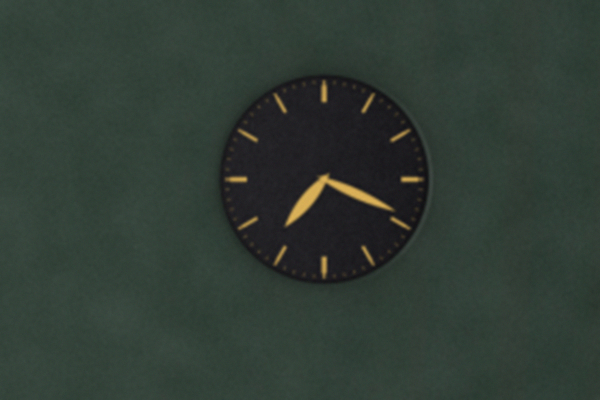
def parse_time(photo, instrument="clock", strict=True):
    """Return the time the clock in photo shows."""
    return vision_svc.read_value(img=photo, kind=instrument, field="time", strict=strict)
7:19
